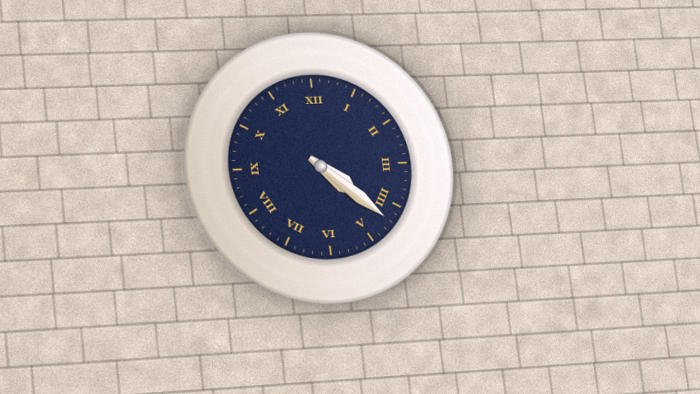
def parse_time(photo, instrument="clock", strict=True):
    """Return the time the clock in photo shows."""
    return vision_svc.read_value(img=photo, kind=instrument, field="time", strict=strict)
4:22
